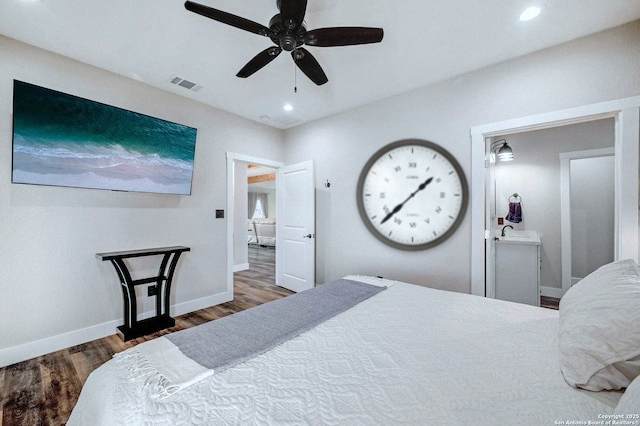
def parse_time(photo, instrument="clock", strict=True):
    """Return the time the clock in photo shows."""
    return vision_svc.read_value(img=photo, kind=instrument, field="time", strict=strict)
1:38
